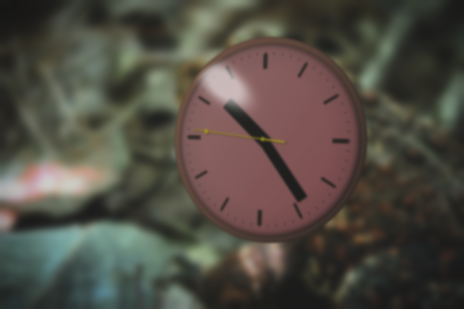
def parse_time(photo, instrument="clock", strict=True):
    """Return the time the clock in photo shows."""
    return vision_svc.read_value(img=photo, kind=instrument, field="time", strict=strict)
10:23:46
